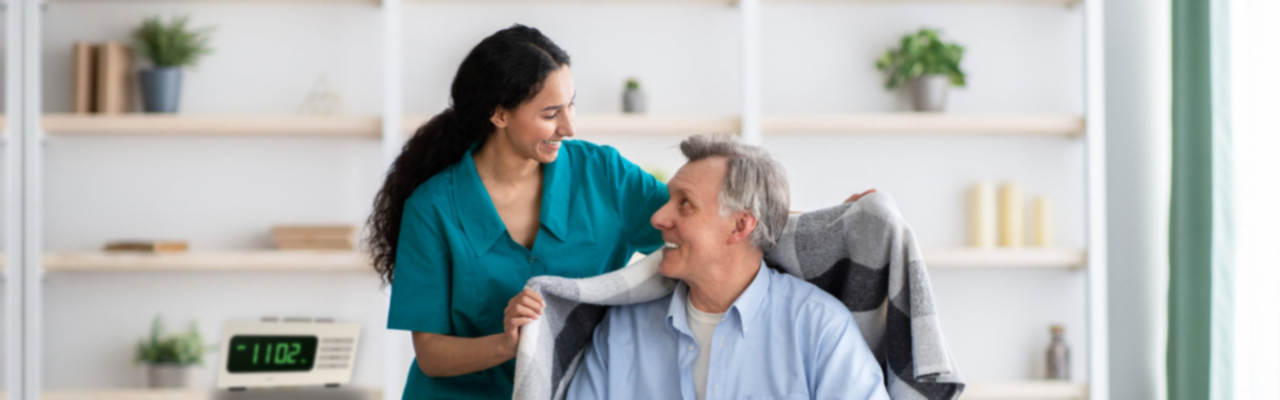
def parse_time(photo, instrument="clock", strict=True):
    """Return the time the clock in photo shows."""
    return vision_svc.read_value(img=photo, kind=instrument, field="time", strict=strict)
11:02
